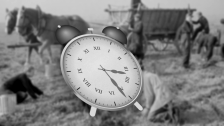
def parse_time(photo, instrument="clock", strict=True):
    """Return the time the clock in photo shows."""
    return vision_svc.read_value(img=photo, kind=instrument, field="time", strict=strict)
3:26
